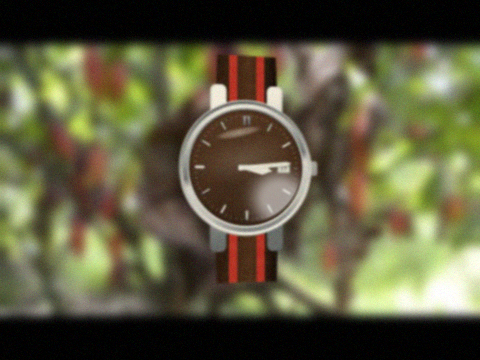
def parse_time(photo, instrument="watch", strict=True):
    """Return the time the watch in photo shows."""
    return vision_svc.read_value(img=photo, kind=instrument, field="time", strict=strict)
3:14
